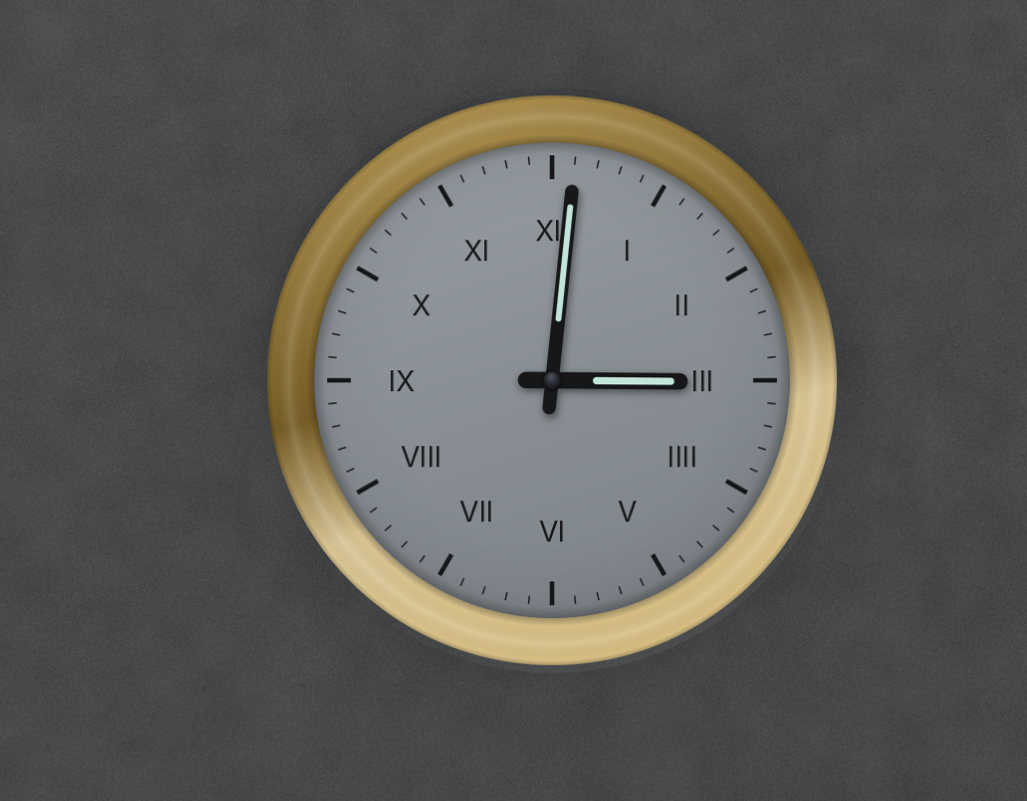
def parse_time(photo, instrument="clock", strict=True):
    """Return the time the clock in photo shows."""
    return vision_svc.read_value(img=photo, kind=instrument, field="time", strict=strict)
3:01
